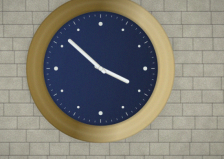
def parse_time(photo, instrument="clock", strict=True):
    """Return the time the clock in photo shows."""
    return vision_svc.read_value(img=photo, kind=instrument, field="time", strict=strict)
3:52
